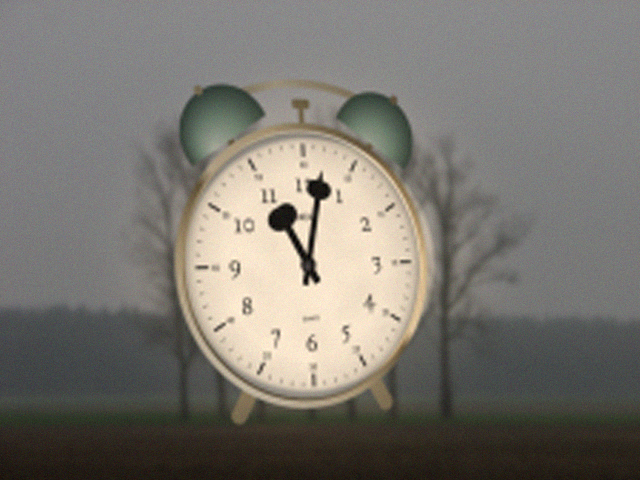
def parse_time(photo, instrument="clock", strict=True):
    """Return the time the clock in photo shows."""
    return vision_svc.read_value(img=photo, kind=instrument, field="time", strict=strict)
11:02
